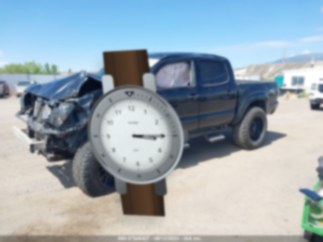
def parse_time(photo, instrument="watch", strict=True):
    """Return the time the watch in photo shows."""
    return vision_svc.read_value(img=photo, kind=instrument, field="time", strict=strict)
3:15
